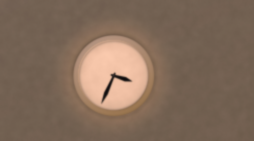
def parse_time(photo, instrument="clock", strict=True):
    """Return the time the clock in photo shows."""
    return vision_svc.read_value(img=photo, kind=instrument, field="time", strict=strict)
3:34
